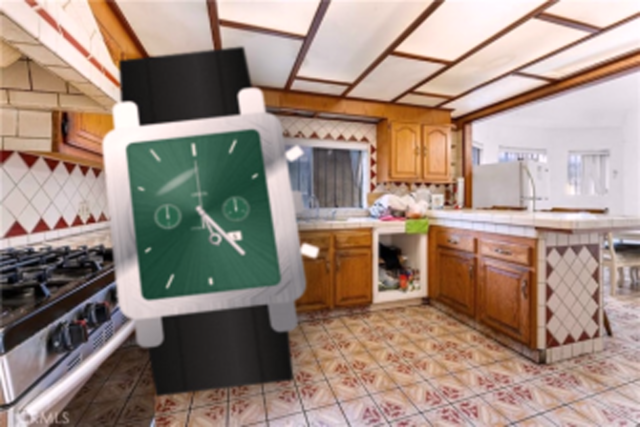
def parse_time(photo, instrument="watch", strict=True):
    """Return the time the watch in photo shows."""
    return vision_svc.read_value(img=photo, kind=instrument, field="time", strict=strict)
5:24
